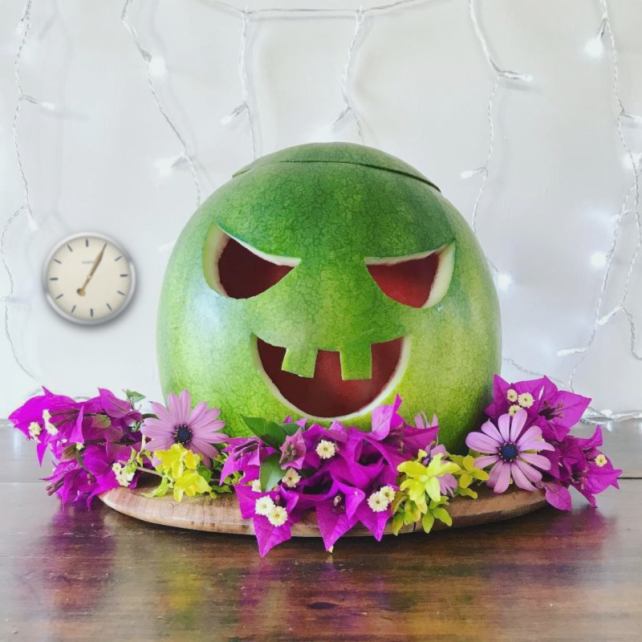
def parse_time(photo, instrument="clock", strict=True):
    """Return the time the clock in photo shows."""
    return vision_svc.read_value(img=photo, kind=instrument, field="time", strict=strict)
7:05
